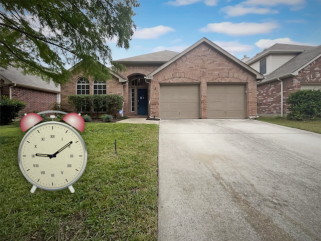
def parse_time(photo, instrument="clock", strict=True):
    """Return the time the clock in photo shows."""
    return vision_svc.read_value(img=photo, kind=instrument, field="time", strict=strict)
9:09
